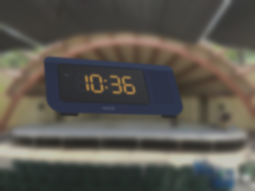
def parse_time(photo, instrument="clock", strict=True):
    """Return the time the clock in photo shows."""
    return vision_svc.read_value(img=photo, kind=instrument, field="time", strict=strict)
10:36
